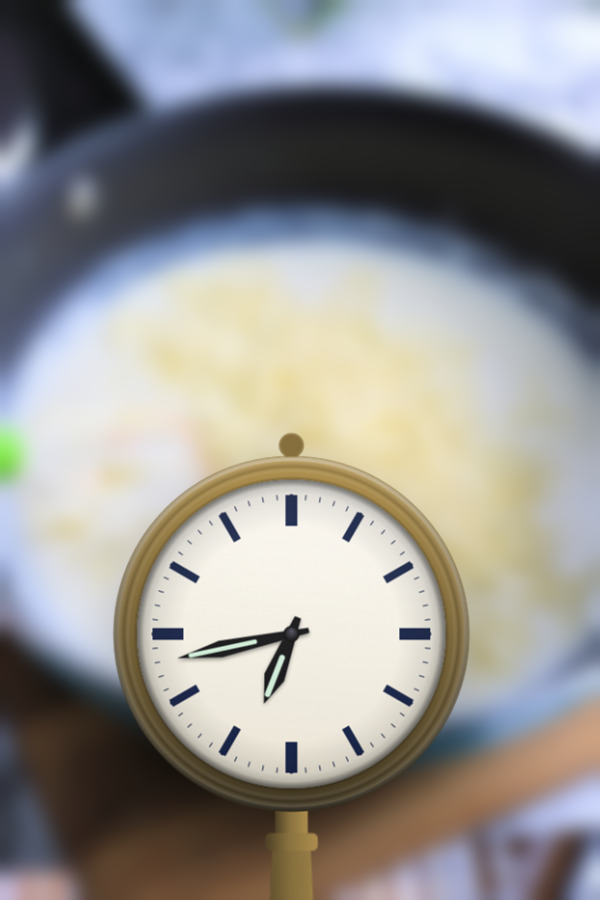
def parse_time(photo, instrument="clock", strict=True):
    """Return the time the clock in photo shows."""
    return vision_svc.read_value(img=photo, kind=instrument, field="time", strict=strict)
6:43
